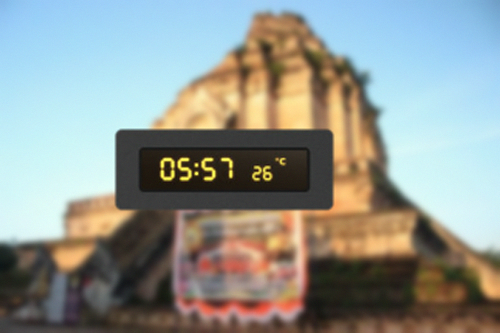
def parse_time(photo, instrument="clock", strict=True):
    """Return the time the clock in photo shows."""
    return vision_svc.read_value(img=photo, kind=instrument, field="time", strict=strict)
5:57
